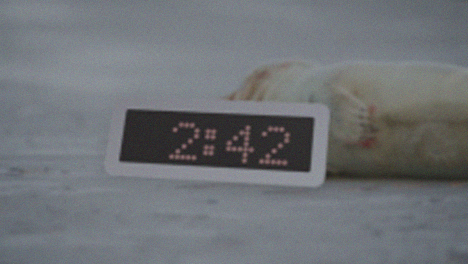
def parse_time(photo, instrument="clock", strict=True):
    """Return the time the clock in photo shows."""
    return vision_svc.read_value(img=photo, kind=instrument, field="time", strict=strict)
2:42
